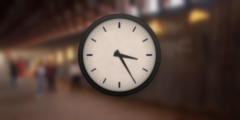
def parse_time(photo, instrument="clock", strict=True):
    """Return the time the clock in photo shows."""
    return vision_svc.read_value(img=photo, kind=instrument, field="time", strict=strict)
3:25
